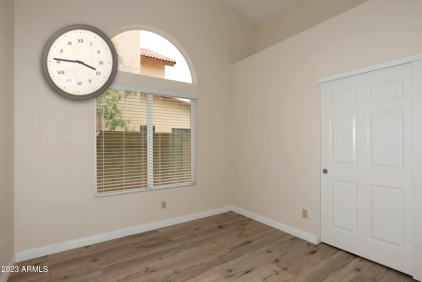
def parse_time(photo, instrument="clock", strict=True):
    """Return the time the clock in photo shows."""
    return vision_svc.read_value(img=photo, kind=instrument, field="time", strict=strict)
3:46
